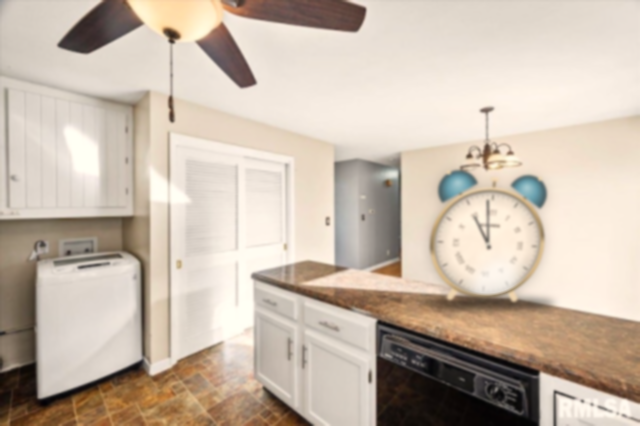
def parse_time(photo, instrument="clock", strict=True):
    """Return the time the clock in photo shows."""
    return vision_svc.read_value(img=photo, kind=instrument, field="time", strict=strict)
10:59
